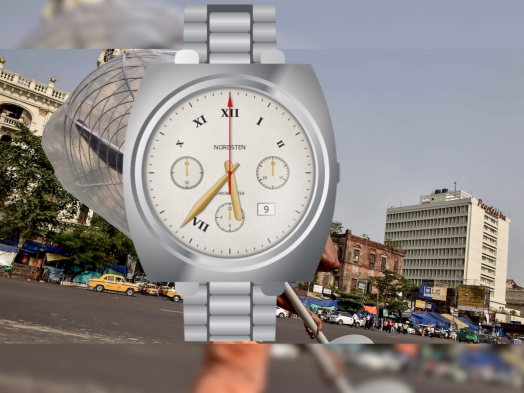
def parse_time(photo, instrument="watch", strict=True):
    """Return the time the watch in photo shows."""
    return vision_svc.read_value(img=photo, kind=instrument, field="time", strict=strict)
5:37
